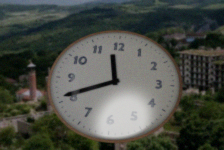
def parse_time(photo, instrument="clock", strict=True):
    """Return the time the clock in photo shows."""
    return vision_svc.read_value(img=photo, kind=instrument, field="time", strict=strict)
11:41
